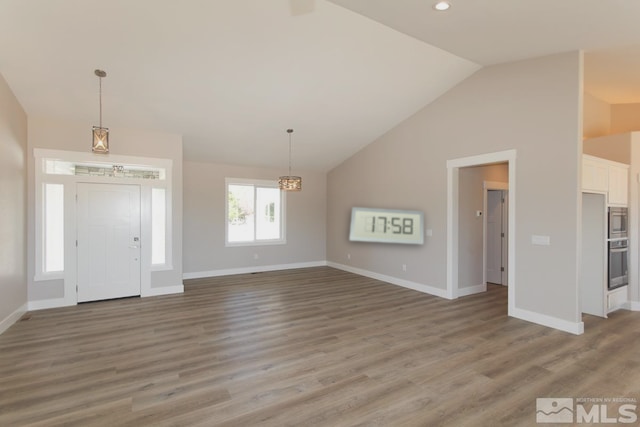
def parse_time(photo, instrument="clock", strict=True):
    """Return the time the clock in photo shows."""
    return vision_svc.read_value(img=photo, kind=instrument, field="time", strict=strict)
17:58
